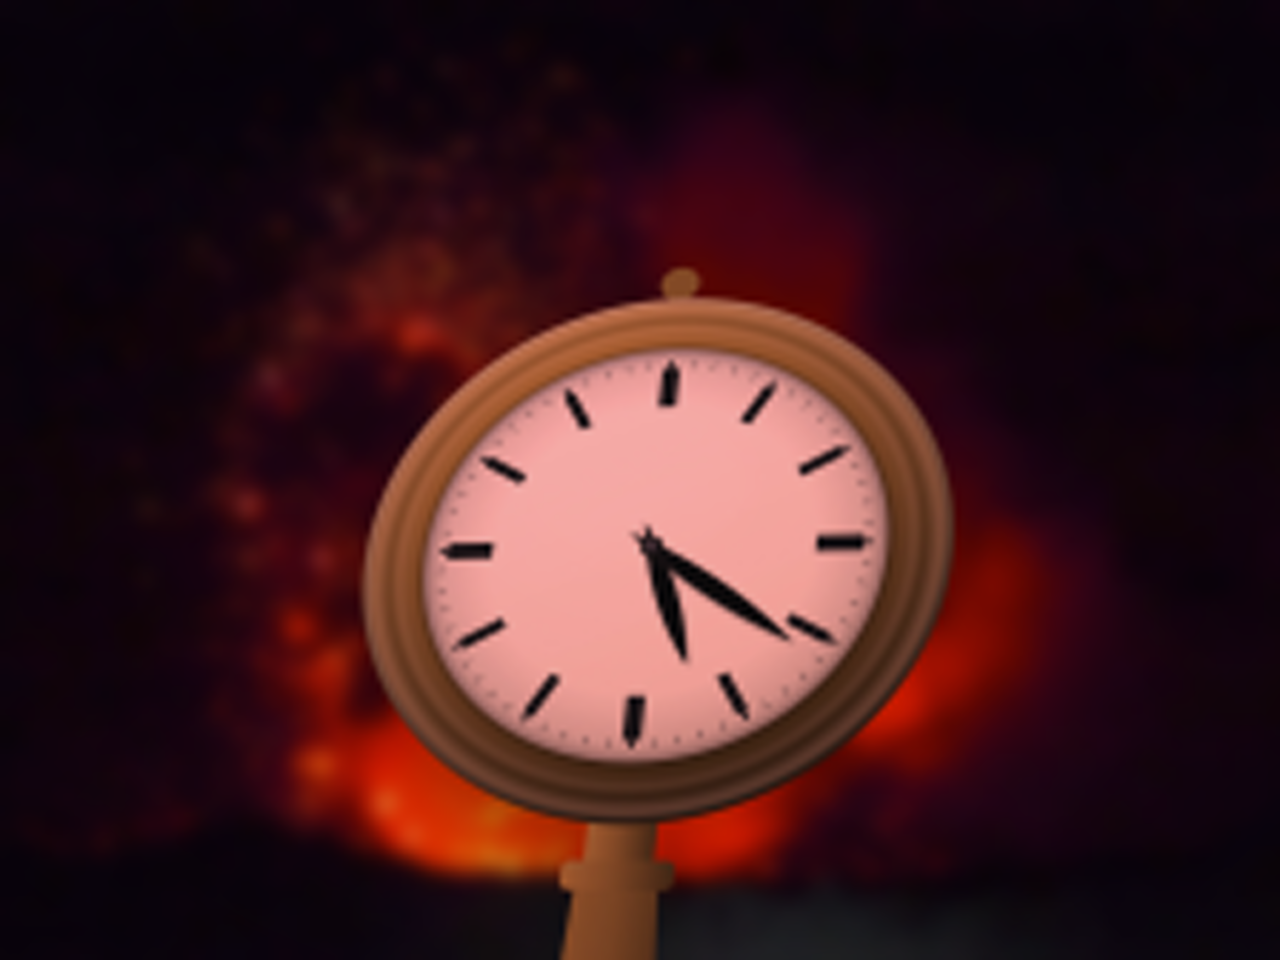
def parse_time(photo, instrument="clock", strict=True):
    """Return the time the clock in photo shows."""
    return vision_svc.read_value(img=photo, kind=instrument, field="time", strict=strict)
5:21
